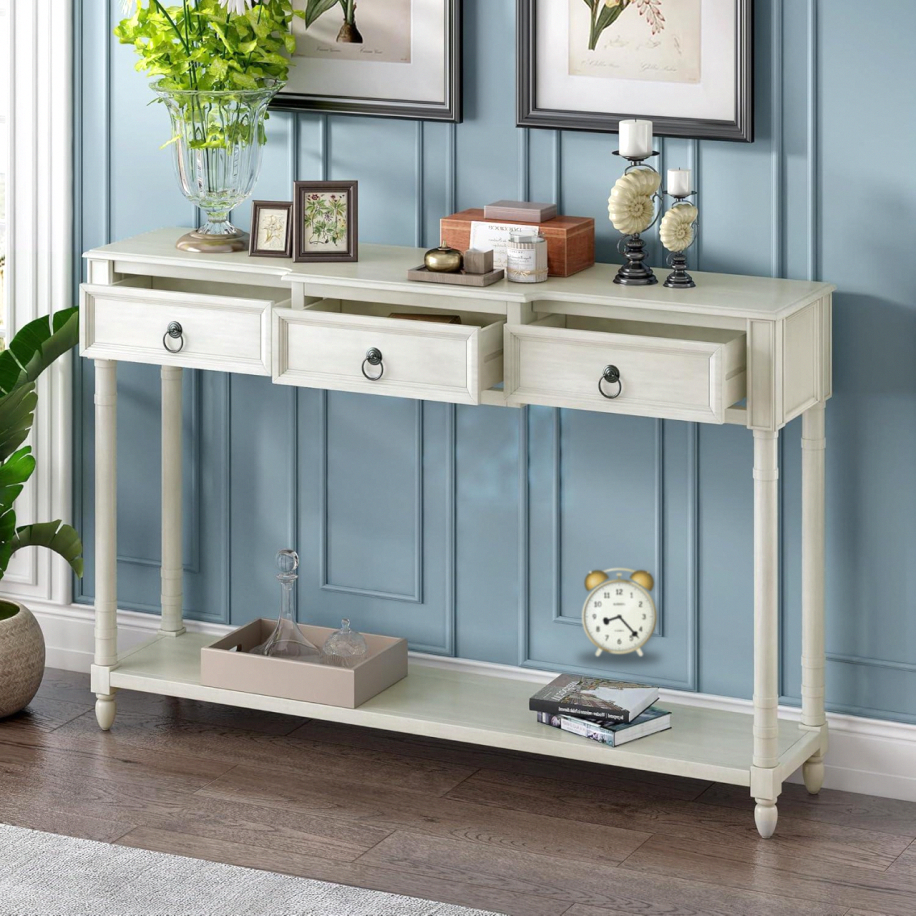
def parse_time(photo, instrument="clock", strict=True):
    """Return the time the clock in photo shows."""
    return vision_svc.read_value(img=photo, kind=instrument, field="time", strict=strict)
8:23
